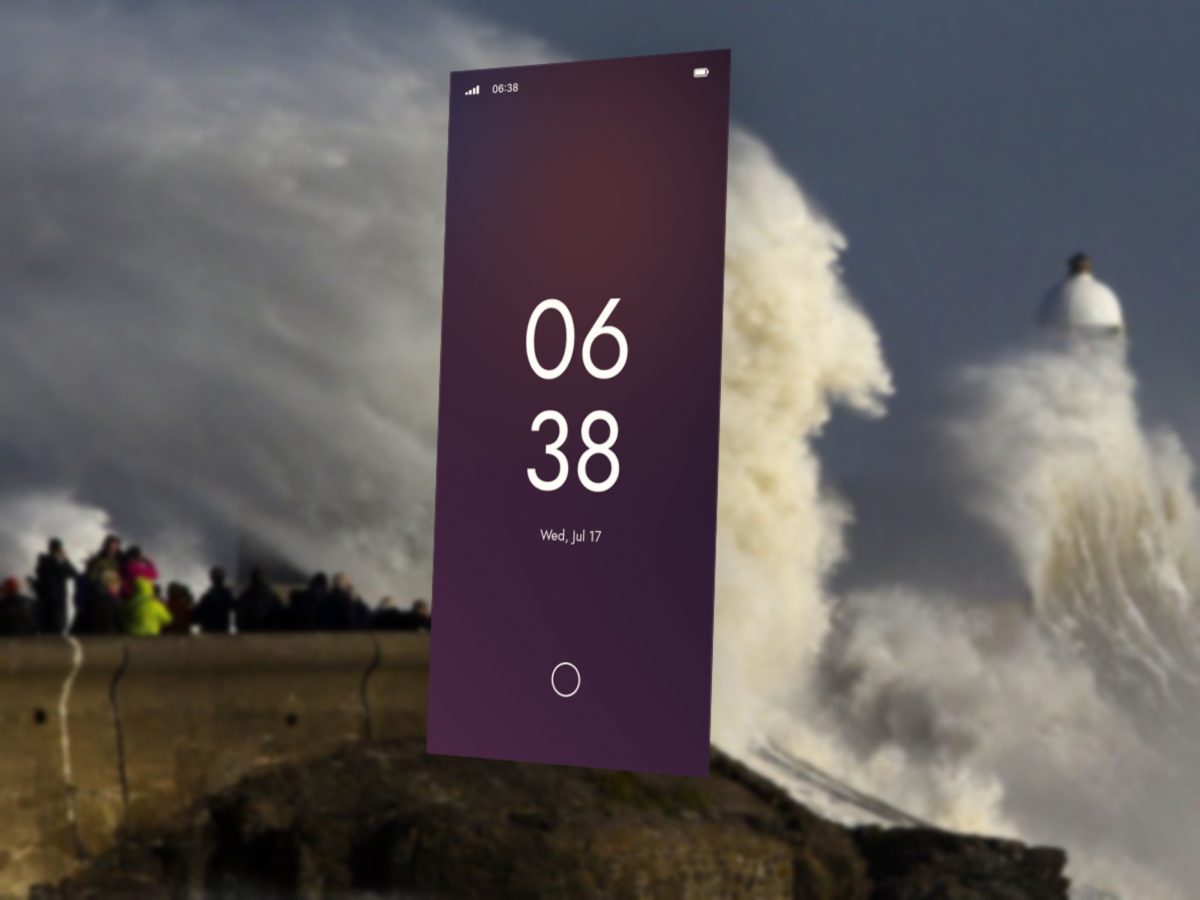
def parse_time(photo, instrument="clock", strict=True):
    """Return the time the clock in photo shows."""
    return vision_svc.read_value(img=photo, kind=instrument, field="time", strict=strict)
6:38
